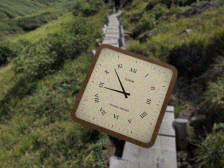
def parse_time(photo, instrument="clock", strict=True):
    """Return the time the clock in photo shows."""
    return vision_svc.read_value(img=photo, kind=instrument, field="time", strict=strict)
8:53
